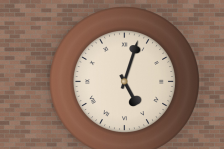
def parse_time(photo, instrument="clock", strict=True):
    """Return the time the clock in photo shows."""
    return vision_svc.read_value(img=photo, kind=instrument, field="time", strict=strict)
5:03
